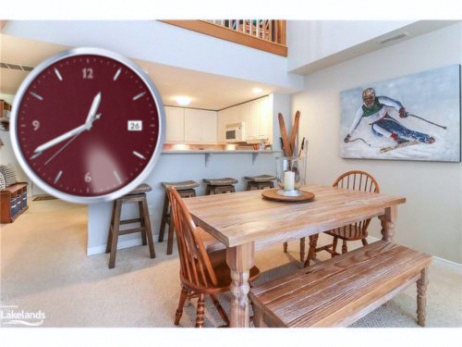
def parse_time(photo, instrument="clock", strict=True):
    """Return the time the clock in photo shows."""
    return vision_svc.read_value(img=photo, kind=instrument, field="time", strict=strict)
12:40:38
